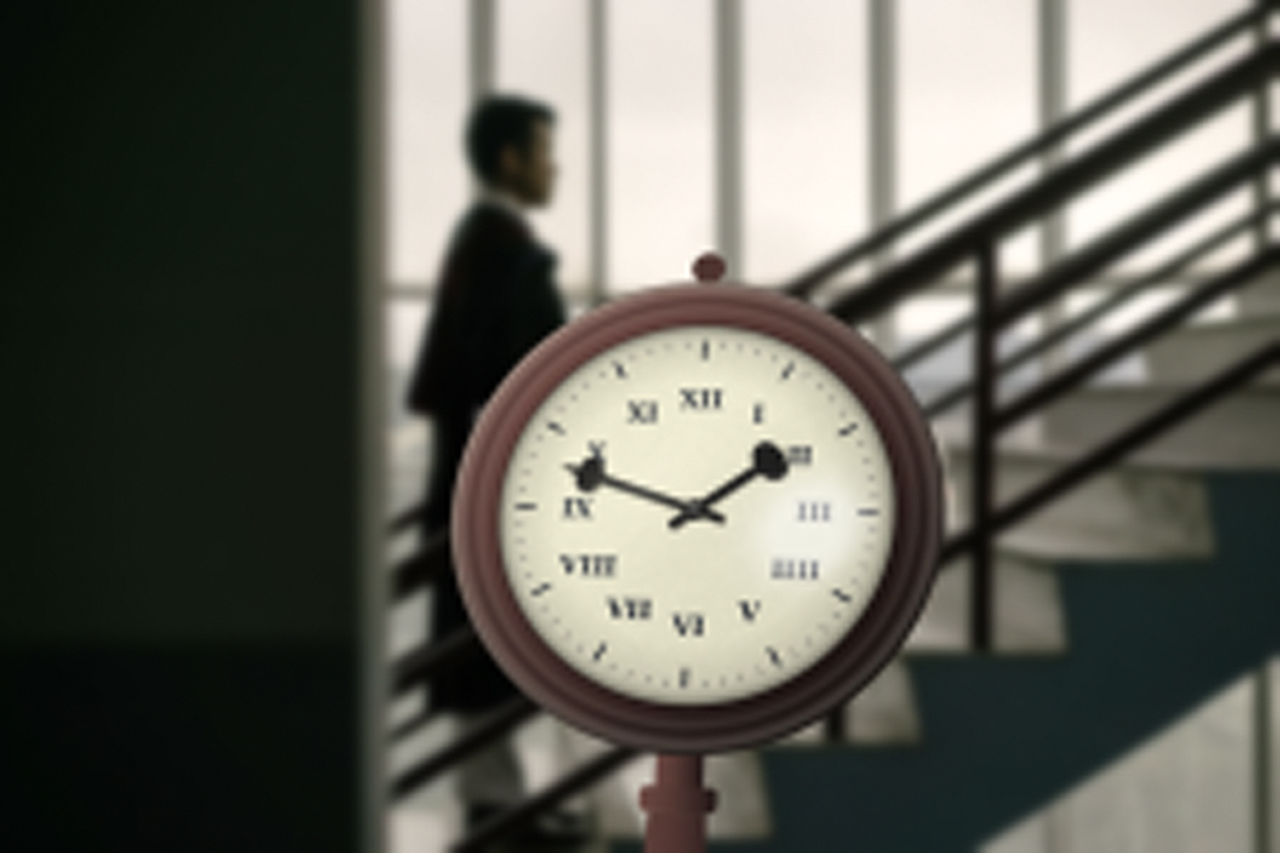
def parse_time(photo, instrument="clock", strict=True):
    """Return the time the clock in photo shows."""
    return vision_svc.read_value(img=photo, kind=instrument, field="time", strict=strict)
1:48
